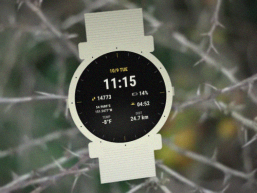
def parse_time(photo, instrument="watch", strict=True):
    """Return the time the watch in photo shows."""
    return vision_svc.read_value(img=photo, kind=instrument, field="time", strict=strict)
11:15
